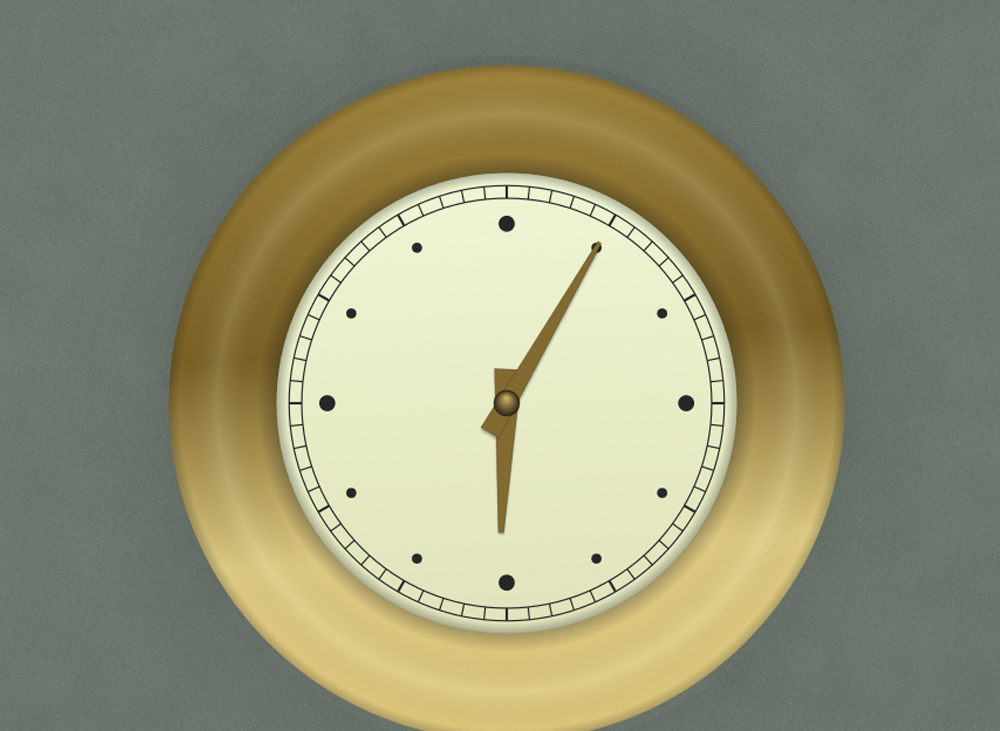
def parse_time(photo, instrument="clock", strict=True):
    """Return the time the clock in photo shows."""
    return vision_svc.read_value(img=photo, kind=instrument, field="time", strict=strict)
6:05
